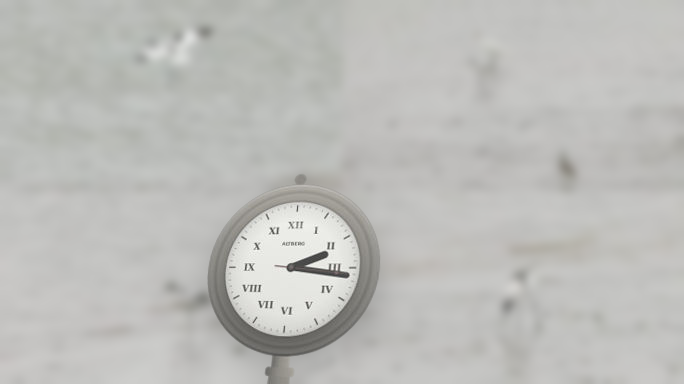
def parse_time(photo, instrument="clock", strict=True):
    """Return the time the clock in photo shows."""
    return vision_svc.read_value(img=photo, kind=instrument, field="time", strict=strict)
2:16:16
